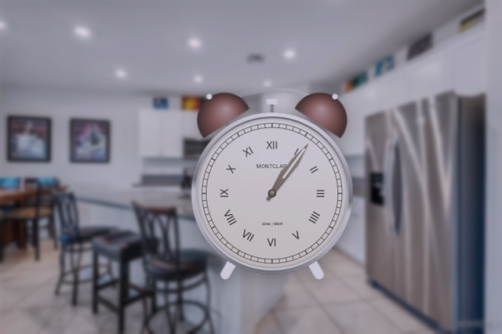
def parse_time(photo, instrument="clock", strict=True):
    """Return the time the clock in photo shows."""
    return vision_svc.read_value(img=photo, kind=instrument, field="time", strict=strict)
1:06
